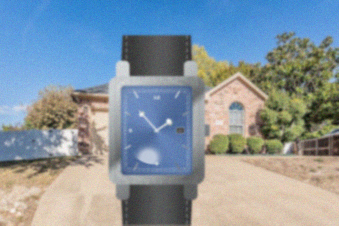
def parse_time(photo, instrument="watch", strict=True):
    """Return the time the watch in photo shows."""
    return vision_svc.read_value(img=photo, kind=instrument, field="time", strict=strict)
1:53
